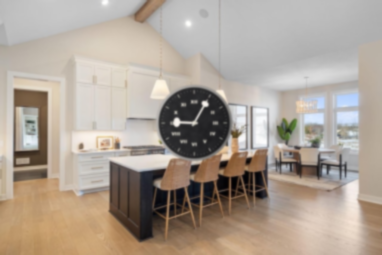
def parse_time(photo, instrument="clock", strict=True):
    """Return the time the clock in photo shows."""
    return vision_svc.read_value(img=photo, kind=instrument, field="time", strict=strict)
9:05
